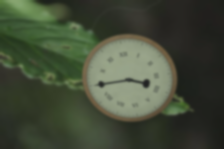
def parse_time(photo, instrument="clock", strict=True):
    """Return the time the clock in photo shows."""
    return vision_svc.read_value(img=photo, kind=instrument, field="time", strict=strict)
3:45
